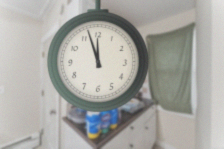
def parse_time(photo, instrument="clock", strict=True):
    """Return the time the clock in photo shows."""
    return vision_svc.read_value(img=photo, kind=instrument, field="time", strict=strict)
11:57
